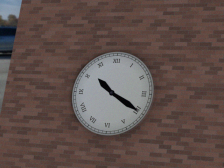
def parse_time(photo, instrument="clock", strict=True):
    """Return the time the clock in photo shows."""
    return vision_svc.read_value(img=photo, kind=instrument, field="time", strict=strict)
10:20
